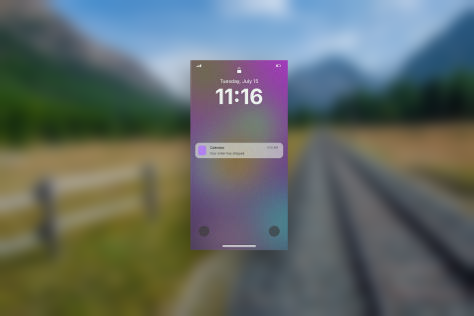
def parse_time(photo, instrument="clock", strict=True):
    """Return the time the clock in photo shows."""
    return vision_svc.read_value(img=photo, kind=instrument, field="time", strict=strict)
11:16
